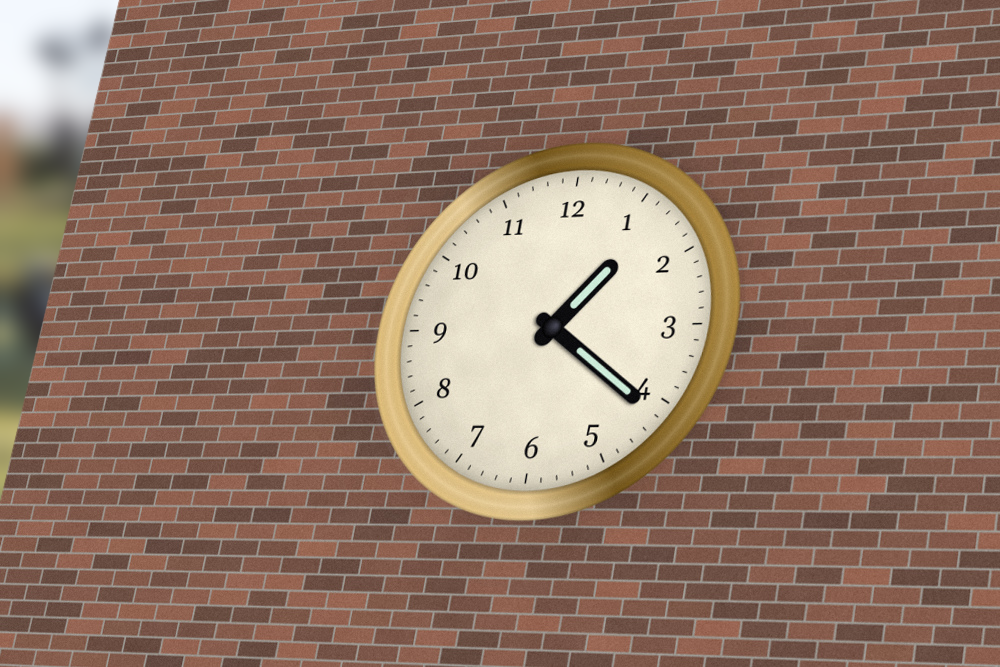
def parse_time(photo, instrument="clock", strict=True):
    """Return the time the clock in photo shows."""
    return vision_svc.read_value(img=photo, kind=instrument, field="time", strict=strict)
1:21
